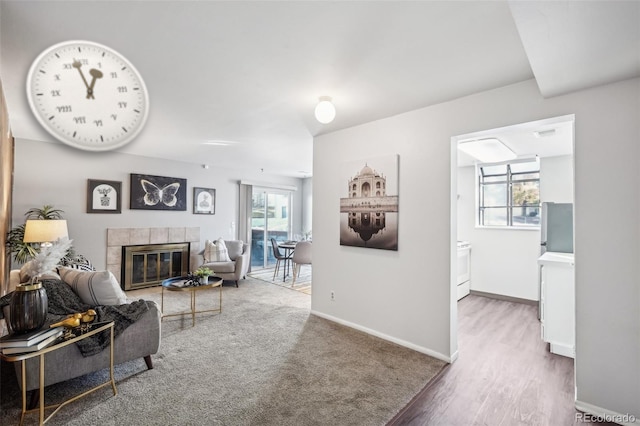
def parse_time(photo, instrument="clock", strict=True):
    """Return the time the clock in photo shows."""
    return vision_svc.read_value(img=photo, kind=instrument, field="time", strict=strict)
12:58
